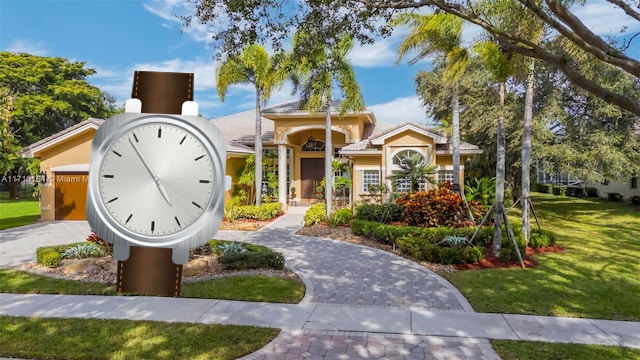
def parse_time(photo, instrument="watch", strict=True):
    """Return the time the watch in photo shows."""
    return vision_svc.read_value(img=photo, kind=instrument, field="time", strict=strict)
4:54
